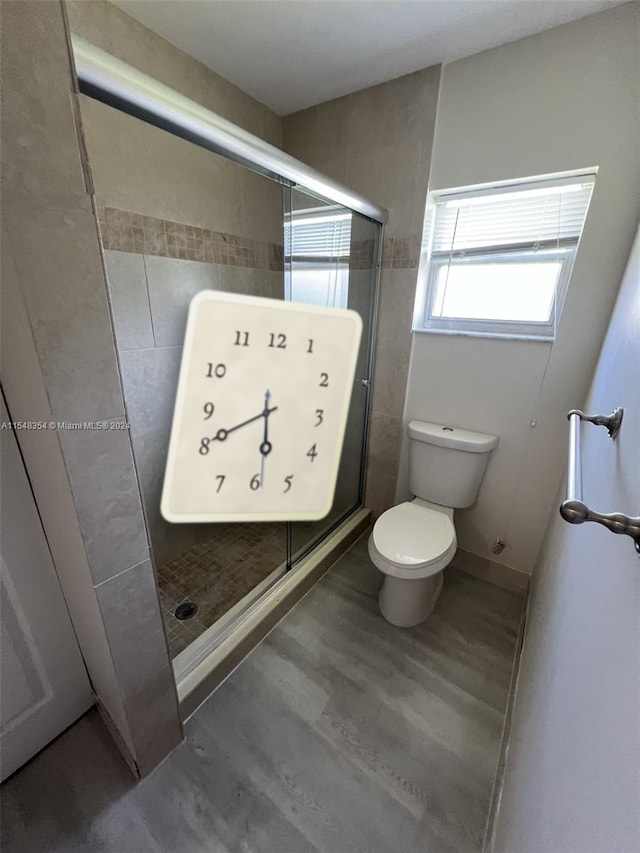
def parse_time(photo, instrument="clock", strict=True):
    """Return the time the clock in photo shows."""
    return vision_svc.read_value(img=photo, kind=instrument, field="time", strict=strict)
5:40:29
